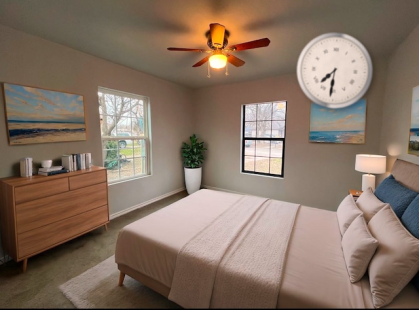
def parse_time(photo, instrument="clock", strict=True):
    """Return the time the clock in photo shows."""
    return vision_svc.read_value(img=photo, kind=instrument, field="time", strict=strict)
7:31
